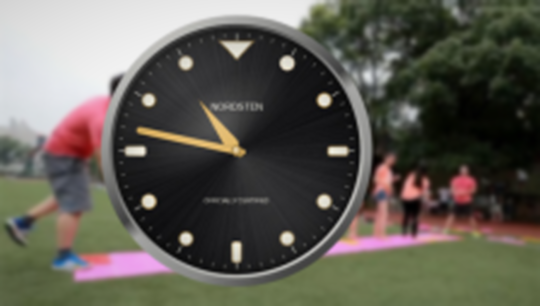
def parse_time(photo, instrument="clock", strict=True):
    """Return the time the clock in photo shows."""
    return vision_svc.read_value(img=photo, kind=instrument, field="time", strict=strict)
10:47
